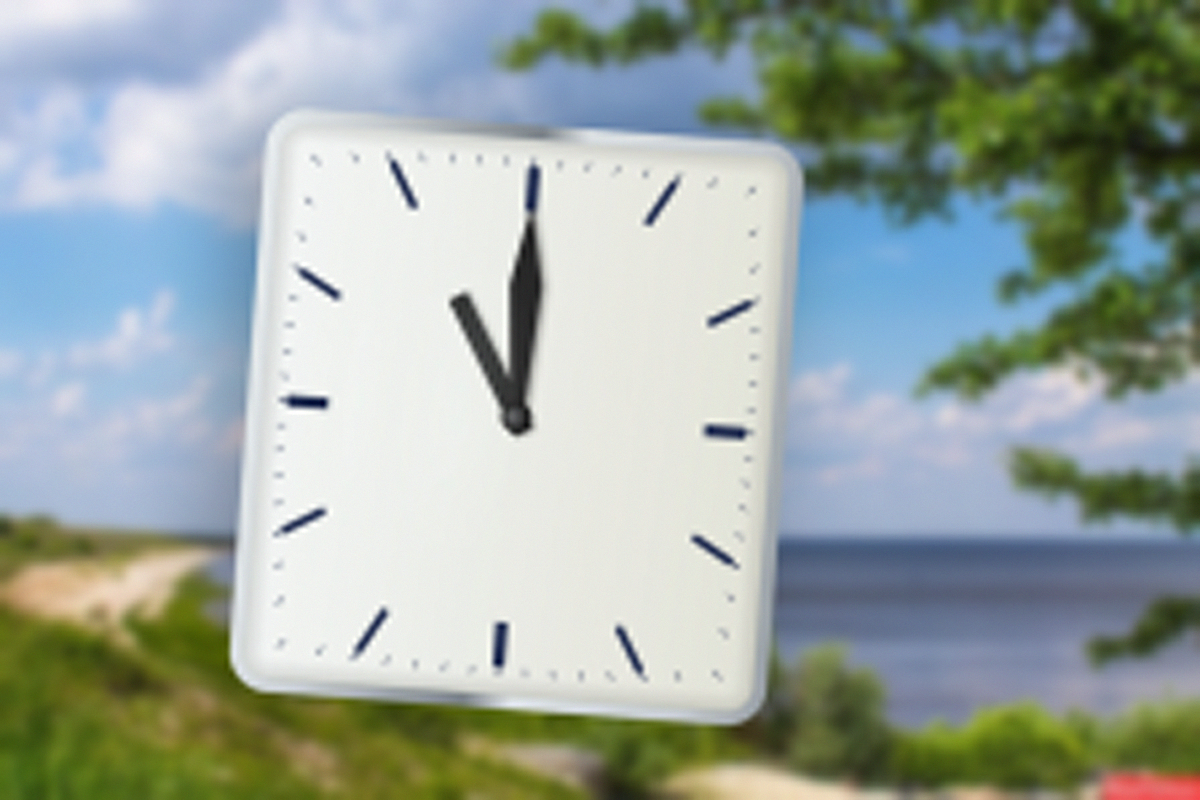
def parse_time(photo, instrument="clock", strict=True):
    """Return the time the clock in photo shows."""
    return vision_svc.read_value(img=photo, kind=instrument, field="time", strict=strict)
11:00
